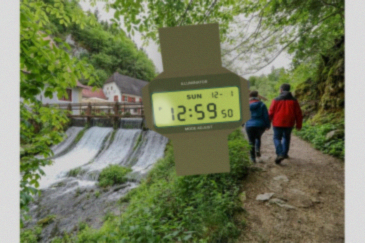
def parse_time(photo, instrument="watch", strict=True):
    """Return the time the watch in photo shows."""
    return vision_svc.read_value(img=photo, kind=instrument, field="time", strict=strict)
12:59
